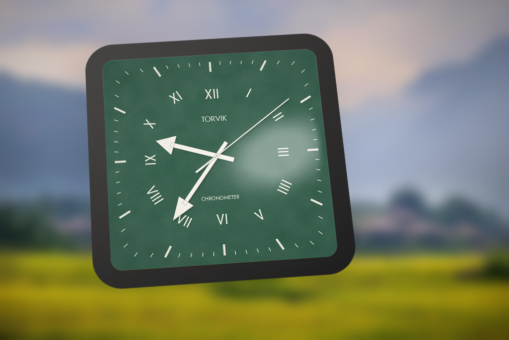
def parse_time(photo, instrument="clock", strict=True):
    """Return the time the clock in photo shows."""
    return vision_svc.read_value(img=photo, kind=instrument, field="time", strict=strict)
9:36:09
